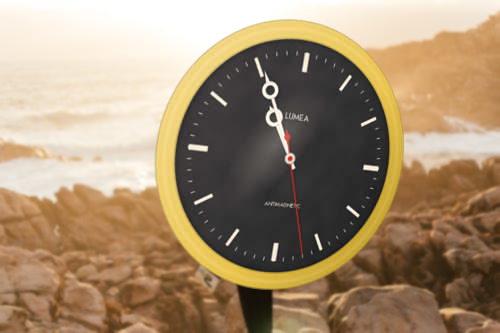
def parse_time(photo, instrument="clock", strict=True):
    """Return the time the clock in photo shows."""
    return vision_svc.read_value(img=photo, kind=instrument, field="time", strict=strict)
10:55:27
